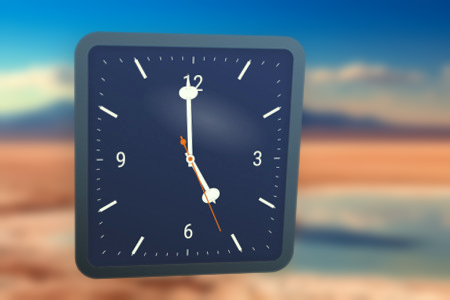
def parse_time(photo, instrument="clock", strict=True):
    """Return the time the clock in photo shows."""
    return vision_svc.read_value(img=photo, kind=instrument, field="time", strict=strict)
4:59:26
